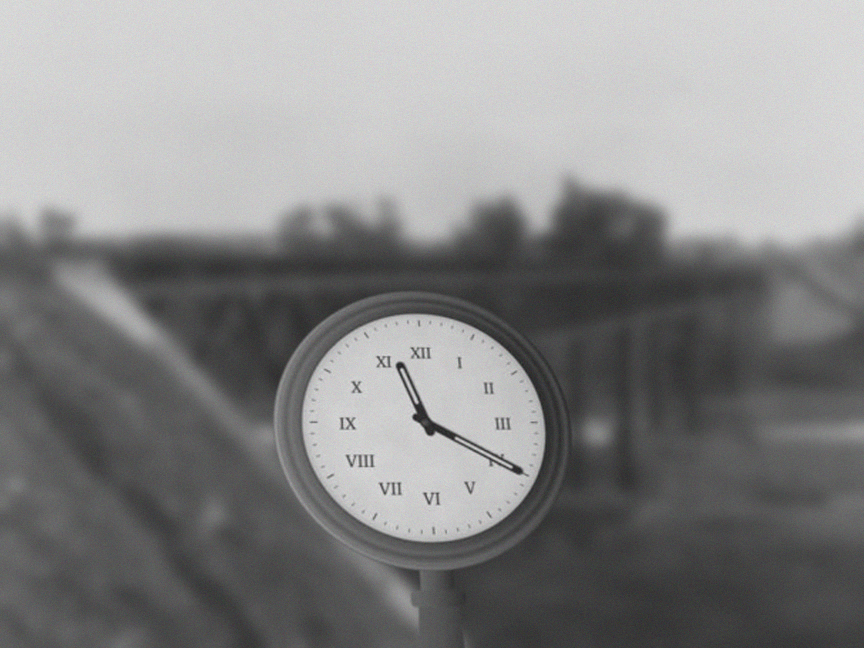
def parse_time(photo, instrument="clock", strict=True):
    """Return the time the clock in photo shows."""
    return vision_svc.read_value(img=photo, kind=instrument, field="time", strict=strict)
11:20
